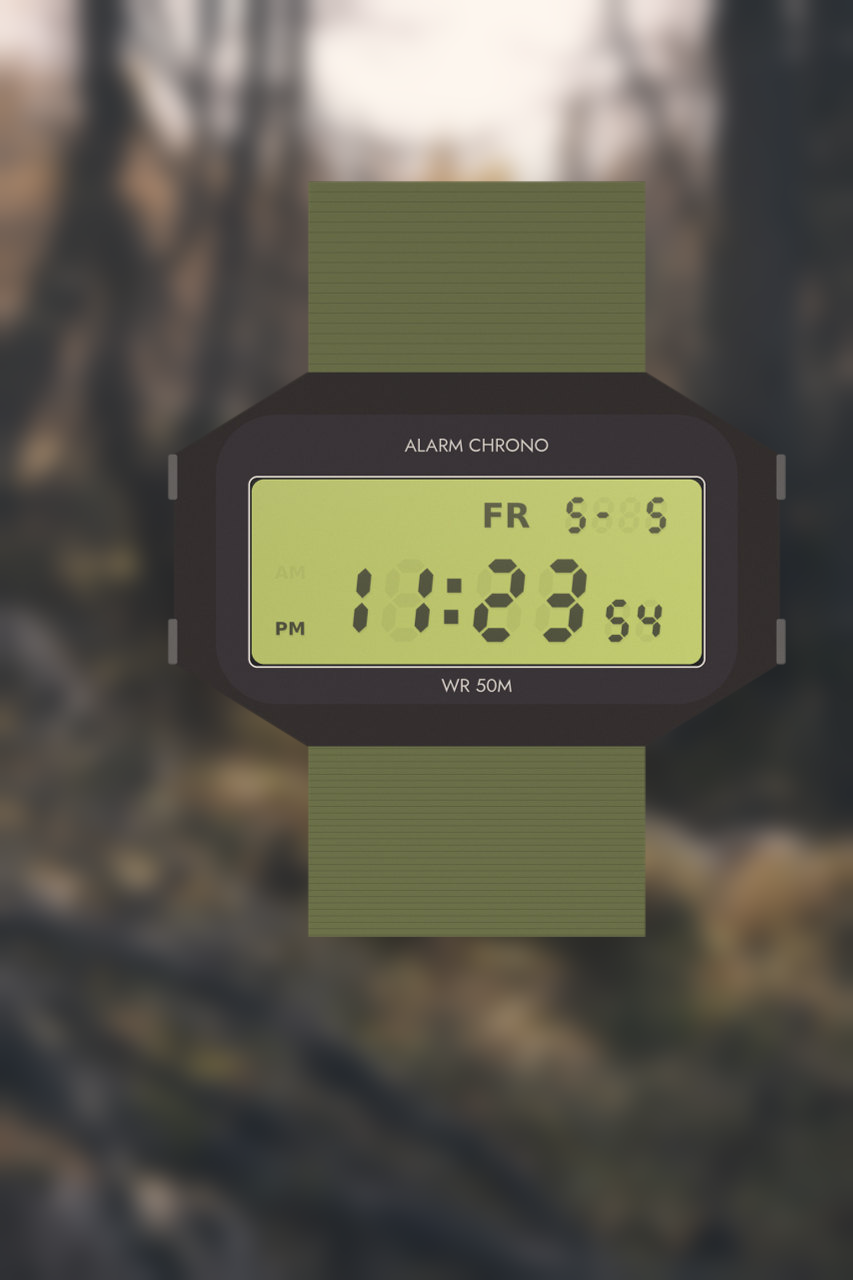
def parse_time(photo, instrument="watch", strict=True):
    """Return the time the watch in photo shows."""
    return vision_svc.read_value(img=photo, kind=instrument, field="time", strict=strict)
11:23:54
